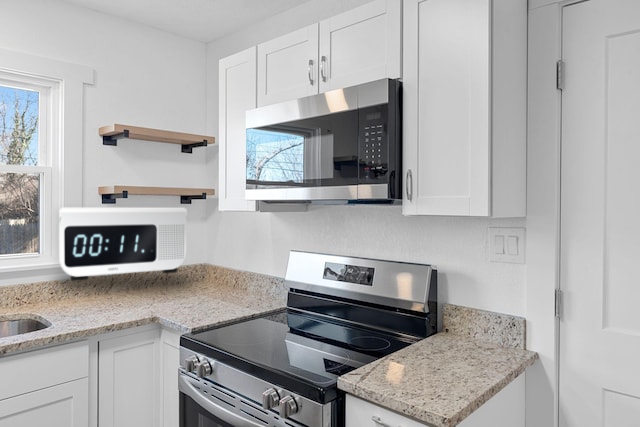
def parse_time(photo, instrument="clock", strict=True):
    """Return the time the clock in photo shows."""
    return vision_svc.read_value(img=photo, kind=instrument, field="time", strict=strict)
0:11
